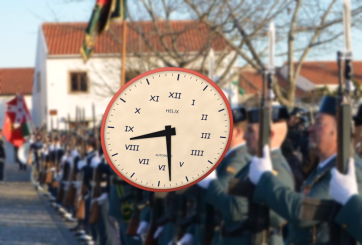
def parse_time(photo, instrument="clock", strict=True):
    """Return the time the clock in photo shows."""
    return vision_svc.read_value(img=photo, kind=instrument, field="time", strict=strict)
8:28
